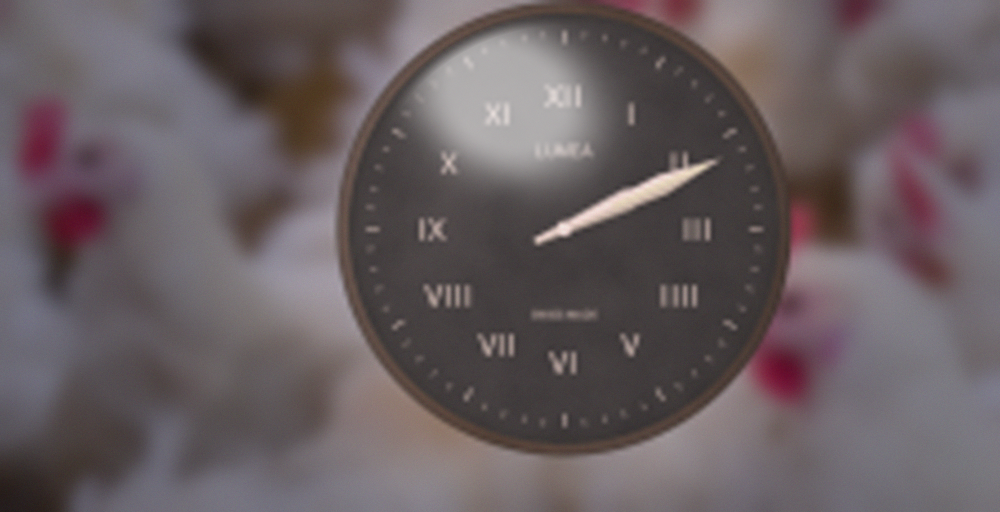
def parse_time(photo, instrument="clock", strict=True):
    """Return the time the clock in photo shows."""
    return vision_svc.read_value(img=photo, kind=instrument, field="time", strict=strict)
2:11
